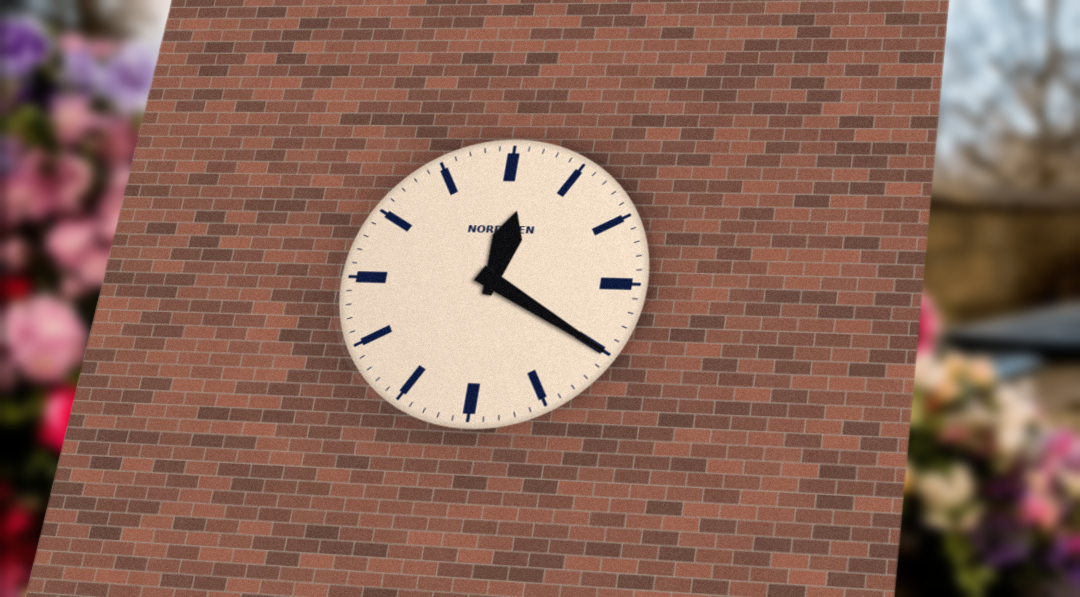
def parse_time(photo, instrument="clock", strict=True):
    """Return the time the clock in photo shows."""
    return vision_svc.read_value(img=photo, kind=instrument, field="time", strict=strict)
12:20
